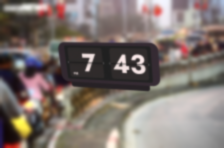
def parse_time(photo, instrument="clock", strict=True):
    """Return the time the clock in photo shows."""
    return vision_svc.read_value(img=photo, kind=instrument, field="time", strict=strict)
7:43
